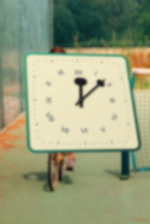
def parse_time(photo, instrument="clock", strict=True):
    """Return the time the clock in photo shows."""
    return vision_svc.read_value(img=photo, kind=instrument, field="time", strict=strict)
12:08
